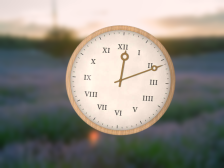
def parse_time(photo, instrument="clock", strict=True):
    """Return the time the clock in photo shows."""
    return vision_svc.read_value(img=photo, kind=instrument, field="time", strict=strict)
12:11
